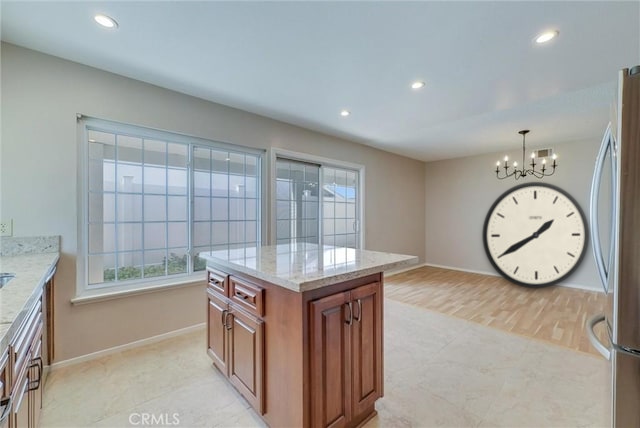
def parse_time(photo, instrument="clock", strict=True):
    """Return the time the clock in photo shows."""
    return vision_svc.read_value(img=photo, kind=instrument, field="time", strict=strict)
1:40
